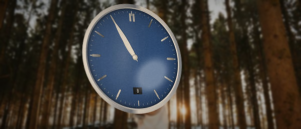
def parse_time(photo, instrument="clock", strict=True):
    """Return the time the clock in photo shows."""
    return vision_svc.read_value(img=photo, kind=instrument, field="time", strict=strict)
10:55
